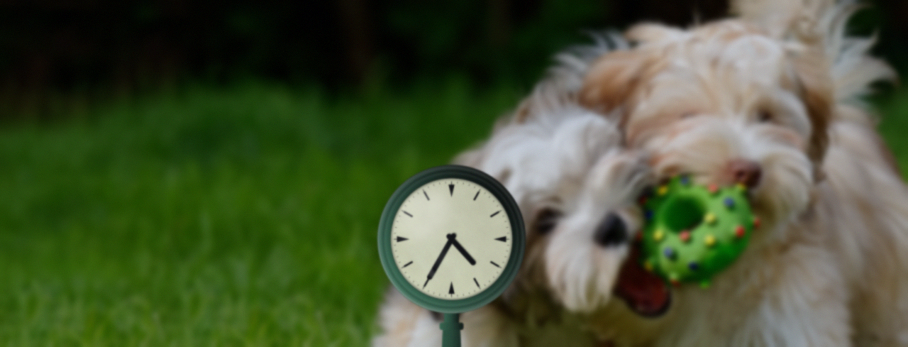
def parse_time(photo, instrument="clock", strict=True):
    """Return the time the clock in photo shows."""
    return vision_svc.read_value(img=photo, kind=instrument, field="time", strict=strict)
4:35
